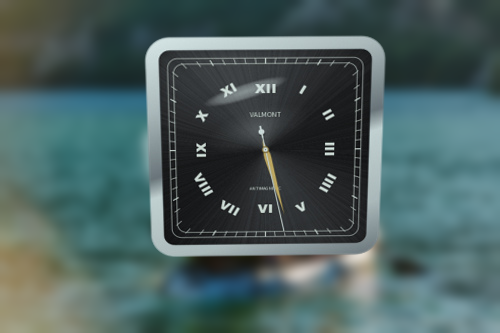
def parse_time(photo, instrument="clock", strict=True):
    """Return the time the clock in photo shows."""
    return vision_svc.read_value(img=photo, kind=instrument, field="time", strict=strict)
5:27:28
